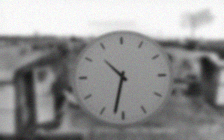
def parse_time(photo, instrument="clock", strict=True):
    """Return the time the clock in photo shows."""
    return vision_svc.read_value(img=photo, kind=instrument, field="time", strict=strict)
10:32
